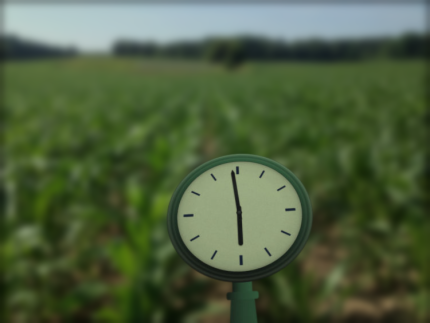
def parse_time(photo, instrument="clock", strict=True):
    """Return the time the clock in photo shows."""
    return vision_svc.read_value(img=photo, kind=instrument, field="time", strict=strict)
5:59
